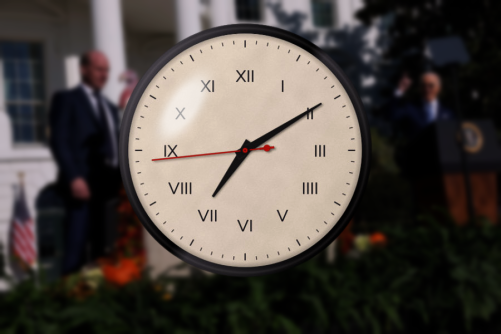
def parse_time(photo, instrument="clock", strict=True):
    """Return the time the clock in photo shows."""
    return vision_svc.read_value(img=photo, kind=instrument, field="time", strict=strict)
7:09:44
